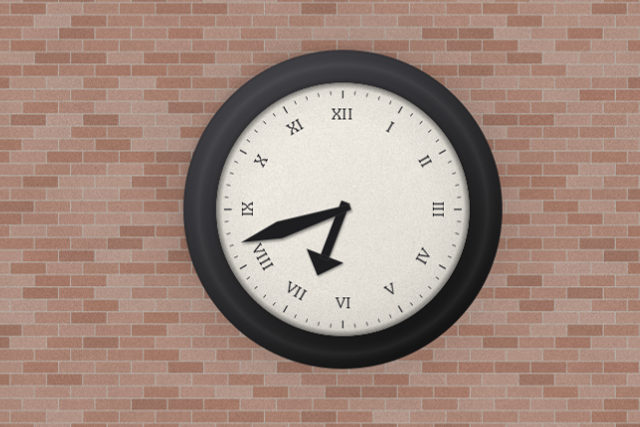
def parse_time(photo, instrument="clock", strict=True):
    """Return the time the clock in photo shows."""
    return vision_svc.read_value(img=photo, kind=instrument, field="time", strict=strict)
6:42
